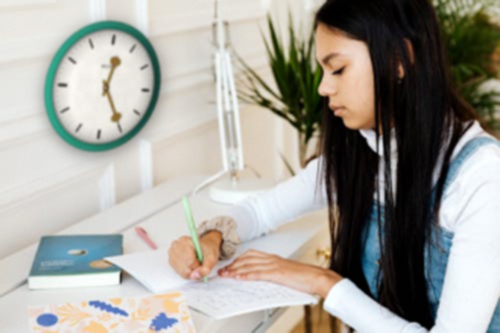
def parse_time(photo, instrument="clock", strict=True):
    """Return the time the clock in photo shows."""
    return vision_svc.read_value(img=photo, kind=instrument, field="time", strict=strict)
12:25
